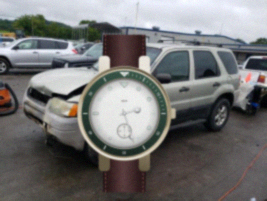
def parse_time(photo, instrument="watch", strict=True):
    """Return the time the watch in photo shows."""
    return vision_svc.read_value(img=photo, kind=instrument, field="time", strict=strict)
2:27
